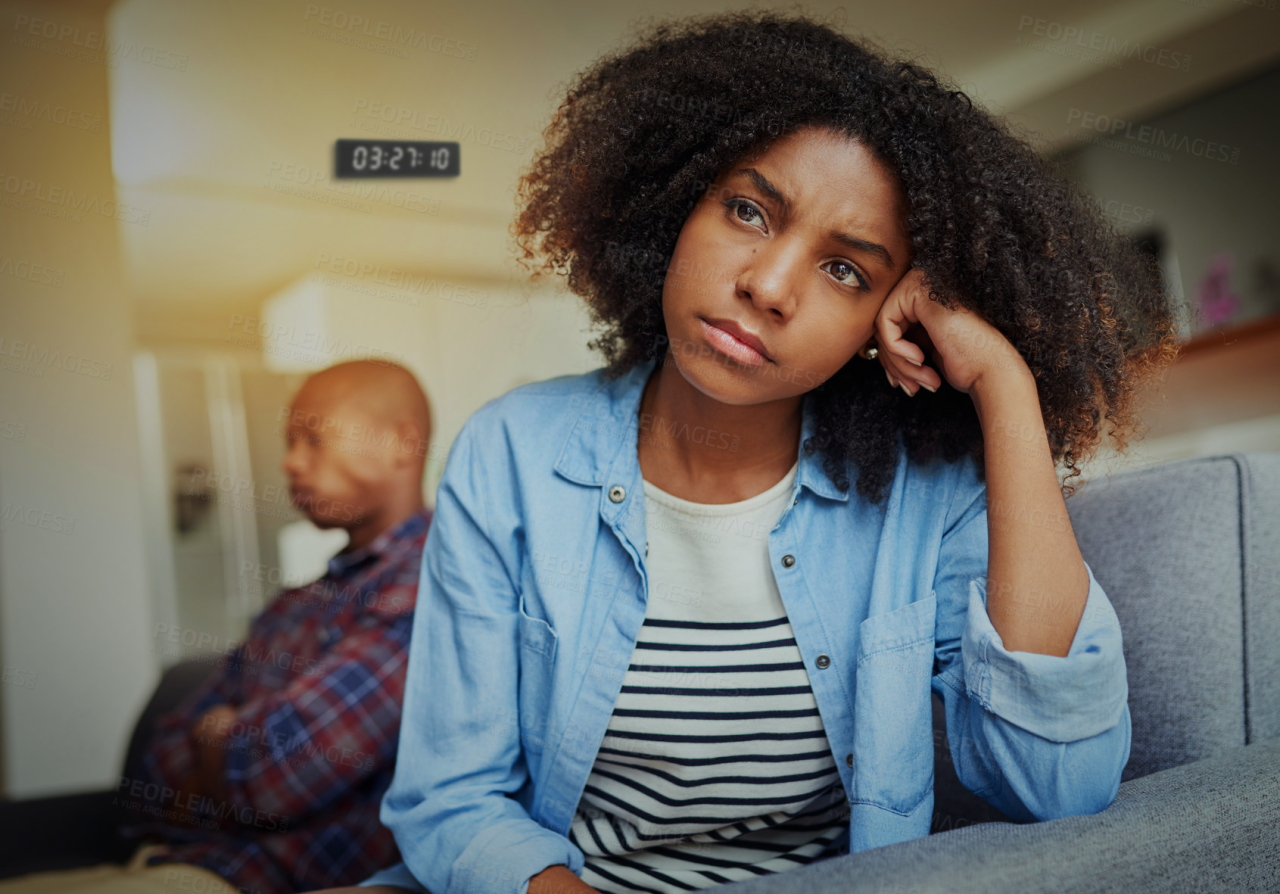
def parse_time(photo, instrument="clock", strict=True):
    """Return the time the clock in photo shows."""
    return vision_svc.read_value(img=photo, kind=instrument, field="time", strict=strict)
3:27:10
